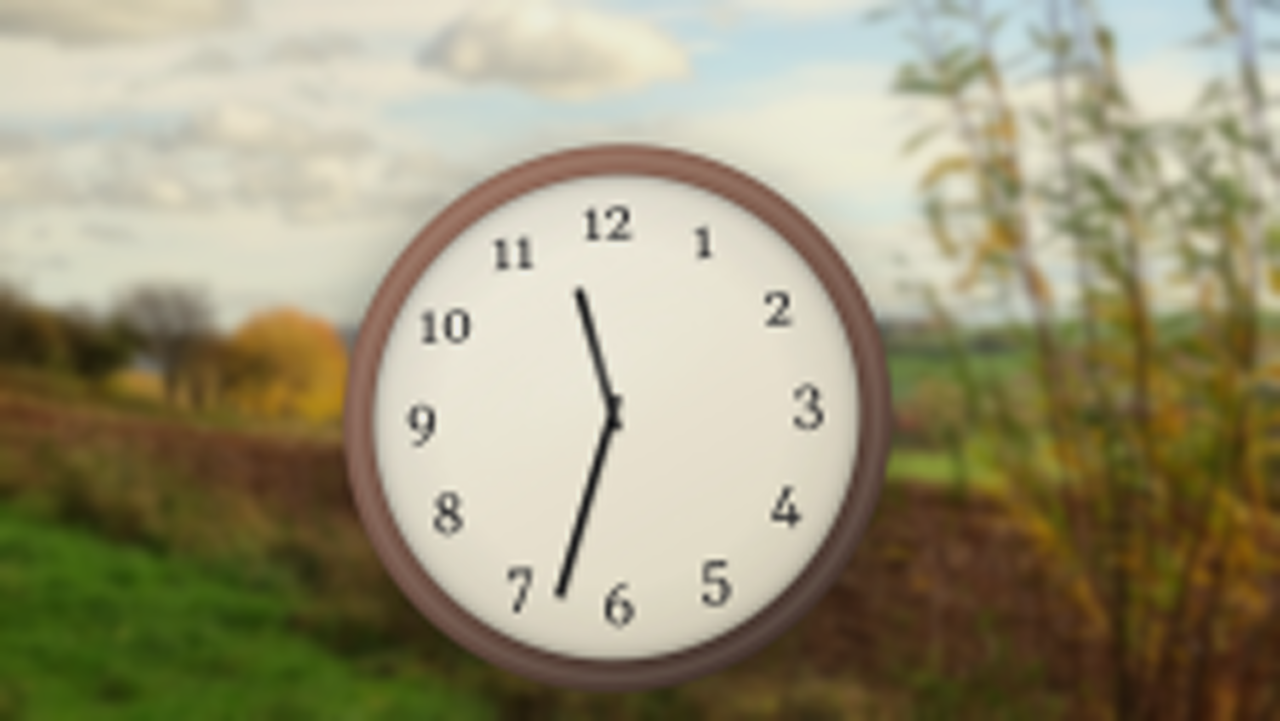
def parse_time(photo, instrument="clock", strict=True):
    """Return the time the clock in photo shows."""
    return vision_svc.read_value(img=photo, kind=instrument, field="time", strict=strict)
11:33
